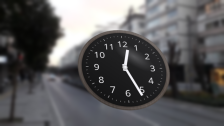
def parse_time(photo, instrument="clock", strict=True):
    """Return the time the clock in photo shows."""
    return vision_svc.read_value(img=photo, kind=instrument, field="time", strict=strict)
12:26
